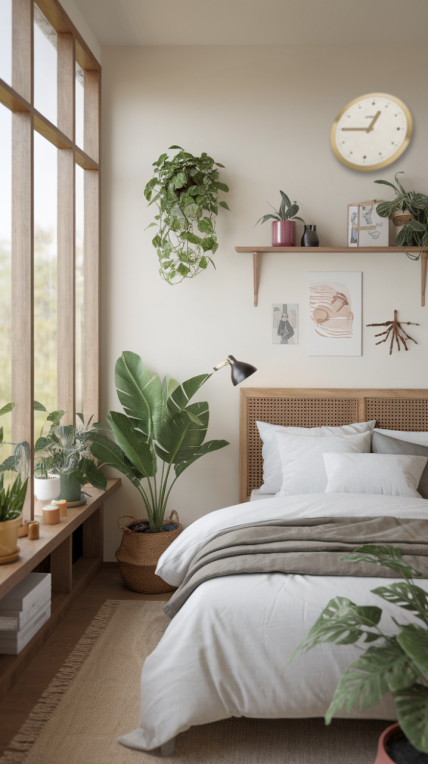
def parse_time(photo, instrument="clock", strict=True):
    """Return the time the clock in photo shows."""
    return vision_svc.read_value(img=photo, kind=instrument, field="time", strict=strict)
12:45
